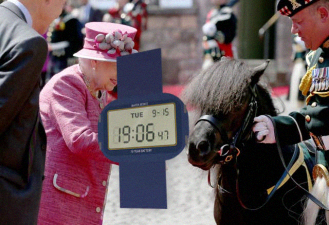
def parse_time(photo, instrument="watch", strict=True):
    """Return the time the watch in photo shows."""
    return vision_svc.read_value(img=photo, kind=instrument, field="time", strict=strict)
19:06:47
